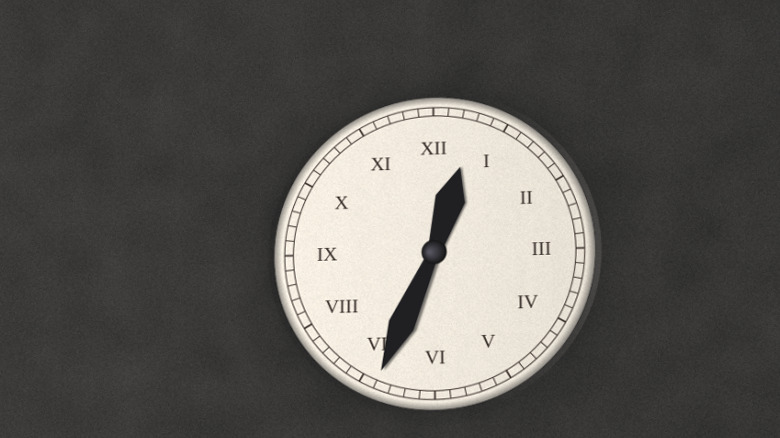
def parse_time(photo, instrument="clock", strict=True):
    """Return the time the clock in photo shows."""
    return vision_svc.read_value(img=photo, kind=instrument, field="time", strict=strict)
12:34
